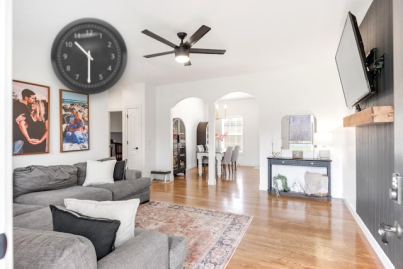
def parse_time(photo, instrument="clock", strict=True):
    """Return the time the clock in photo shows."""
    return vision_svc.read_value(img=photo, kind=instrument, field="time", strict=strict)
10:30
